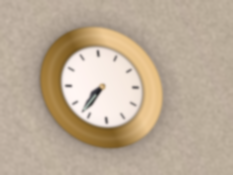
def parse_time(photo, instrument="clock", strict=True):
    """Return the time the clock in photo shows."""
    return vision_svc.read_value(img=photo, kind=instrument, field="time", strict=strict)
7:37
